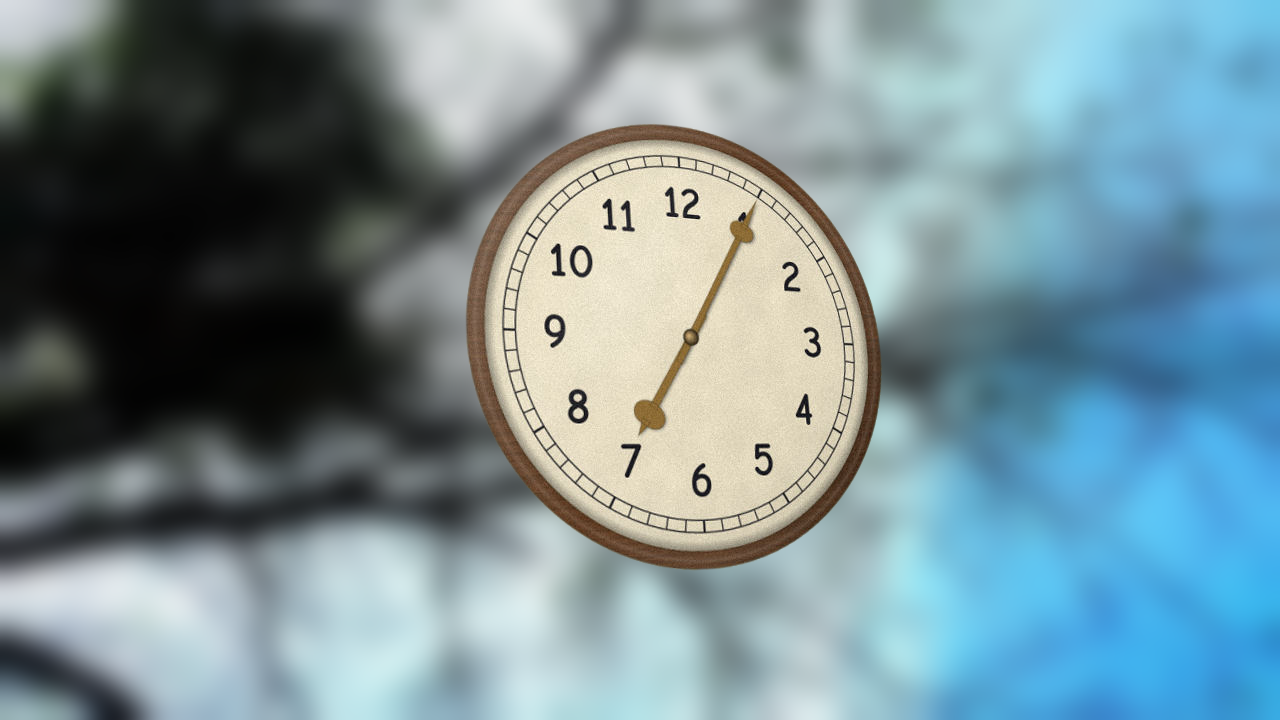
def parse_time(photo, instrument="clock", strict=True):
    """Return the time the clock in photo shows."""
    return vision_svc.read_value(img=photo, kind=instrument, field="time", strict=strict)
7:05
